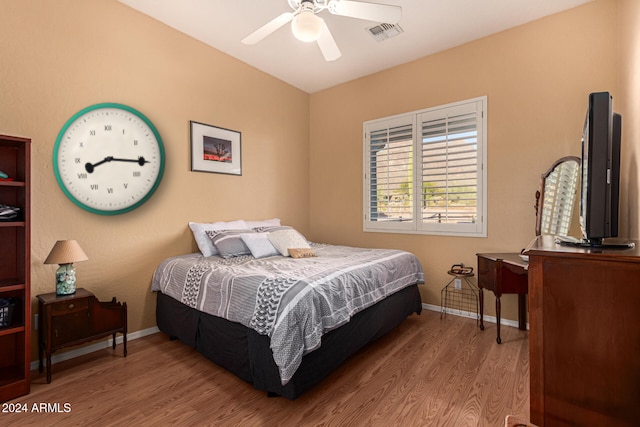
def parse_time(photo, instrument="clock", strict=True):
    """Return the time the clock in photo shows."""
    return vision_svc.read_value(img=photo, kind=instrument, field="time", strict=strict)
8:16
